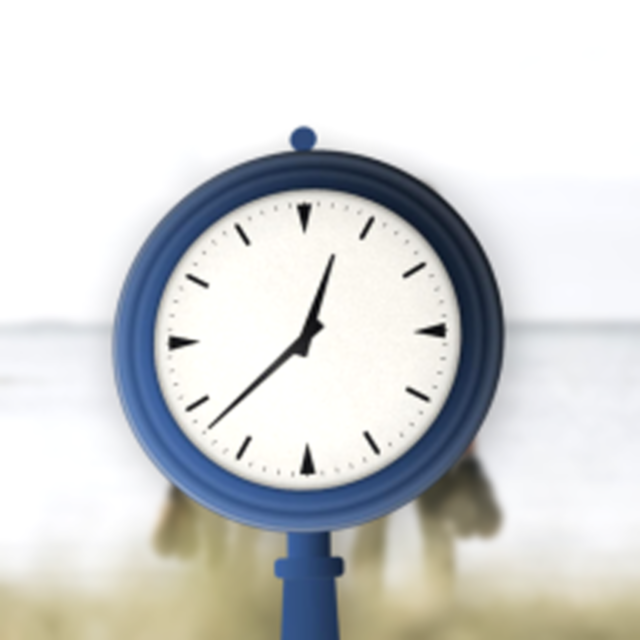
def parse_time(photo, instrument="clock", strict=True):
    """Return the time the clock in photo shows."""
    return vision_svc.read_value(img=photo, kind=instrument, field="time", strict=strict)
12:38
